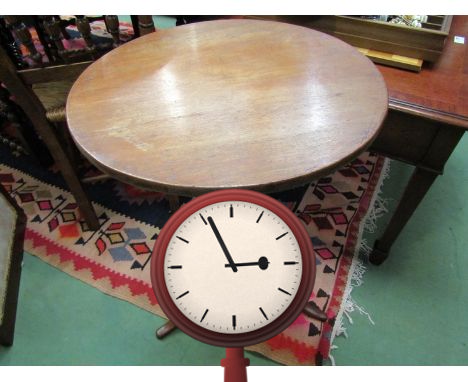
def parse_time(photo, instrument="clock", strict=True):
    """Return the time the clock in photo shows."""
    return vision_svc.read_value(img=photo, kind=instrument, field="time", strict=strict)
2:56
